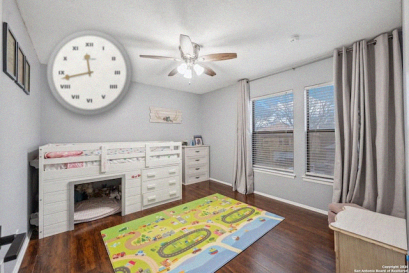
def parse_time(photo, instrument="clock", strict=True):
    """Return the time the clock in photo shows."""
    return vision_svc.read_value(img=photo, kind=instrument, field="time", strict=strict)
11:43
